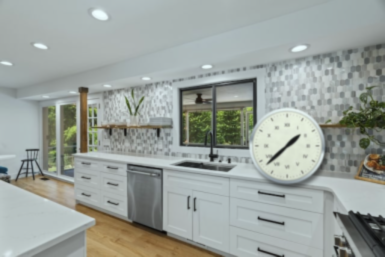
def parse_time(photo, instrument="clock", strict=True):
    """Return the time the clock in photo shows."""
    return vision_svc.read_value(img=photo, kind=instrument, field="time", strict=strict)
1:38
